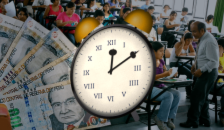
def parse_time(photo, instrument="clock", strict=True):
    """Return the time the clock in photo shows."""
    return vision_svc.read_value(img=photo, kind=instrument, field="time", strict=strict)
12:10
